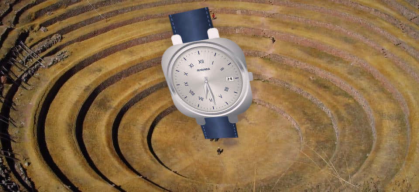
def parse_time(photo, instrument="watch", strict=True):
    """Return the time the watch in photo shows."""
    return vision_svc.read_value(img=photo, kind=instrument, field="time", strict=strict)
6:29
